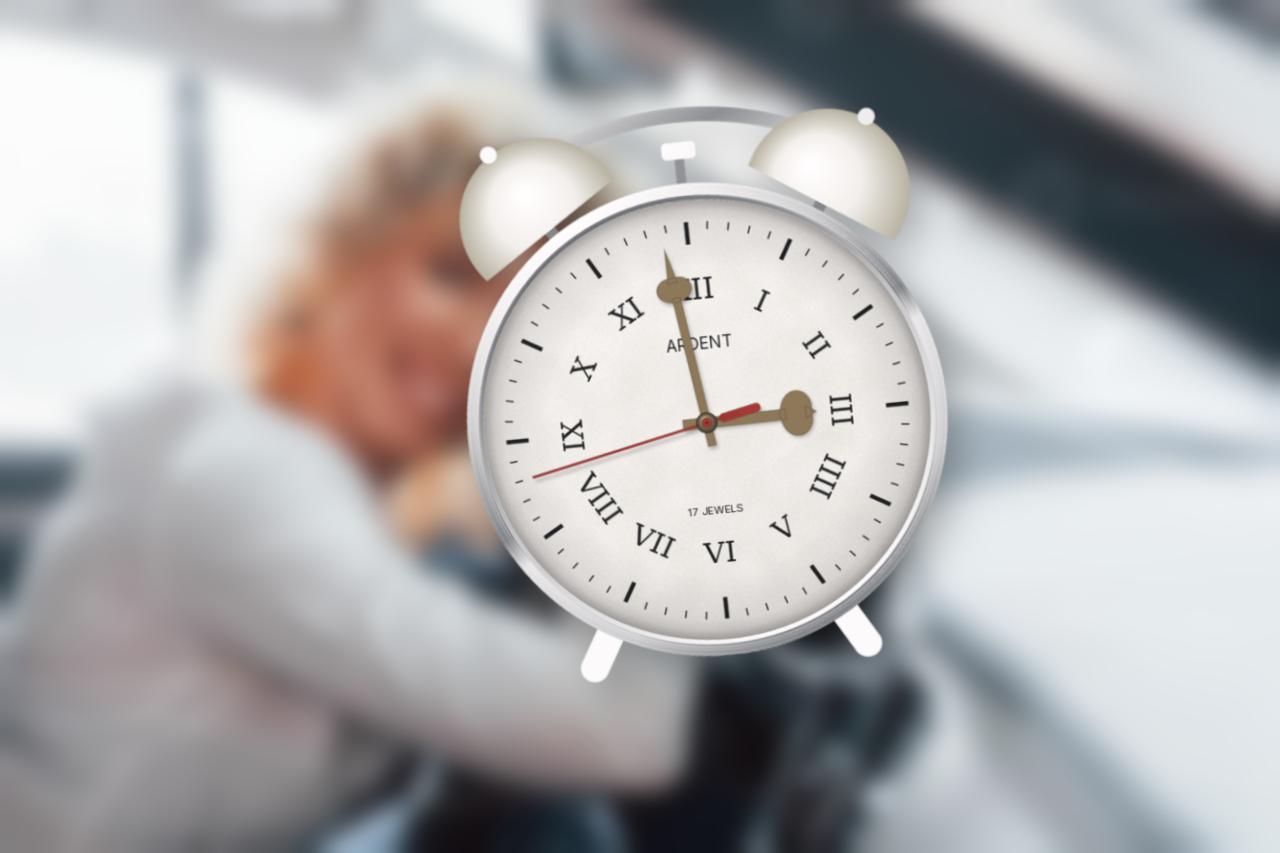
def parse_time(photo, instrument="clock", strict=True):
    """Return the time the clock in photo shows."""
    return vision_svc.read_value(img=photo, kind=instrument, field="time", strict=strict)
2:58:43
